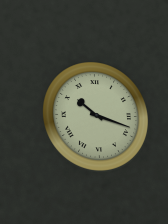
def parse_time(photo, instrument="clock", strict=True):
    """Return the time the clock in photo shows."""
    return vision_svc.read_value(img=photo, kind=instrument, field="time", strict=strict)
10:18
